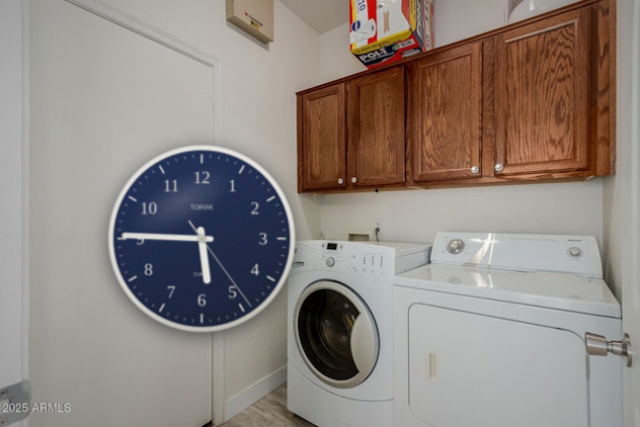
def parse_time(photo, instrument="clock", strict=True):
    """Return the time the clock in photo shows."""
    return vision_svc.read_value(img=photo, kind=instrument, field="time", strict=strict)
5:45:24
